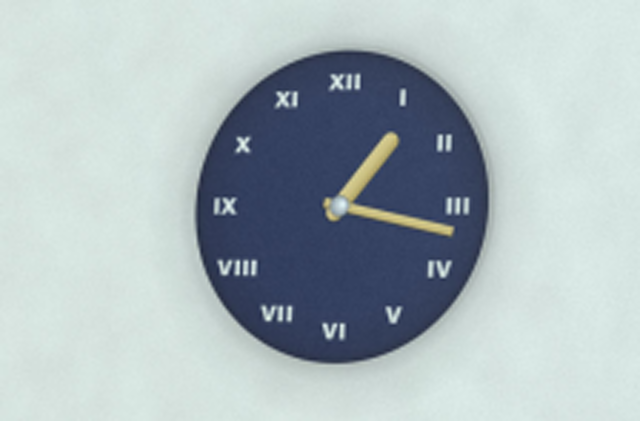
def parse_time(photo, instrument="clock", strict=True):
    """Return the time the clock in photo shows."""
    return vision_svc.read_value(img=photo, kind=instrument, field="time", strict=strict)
1:17
